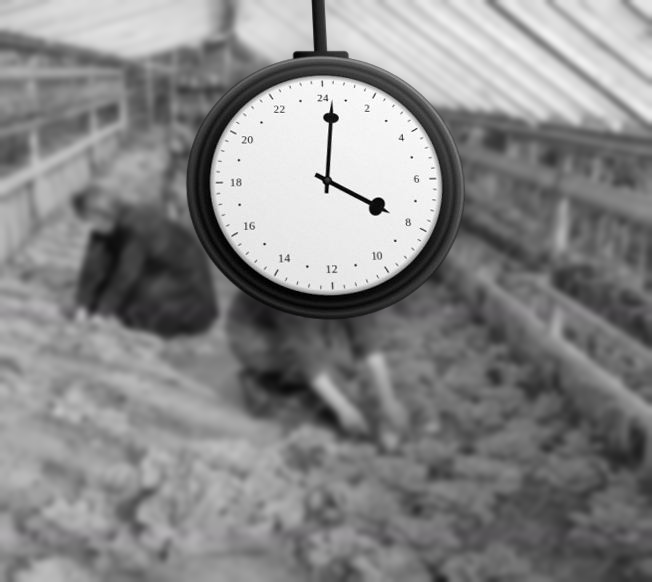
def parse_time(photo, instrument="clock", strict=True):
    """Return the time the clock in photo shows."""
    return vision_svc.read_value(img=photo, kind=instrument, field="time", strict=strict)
8:01
